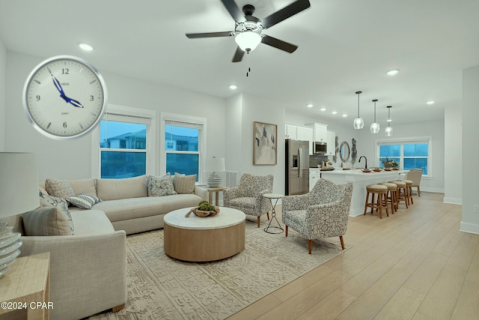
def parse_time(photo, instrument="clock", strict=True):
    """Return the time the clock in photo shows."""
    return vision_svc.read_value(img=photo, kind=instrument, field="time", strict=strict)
3:55
